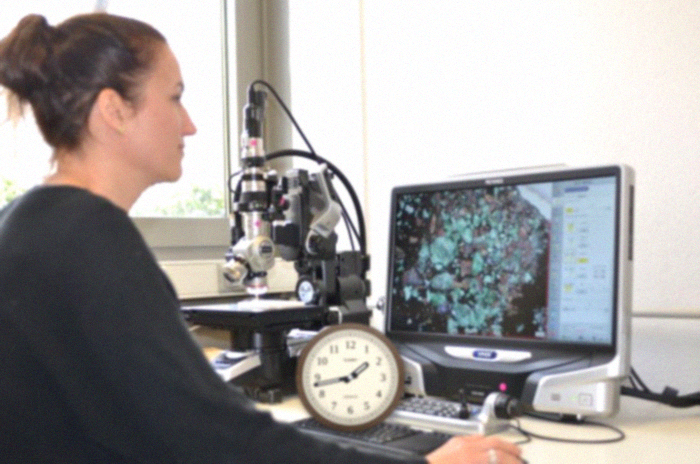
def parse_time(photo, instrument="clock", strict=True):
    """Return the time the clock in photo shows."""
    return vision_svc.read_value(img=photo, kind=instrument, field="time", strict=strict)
1:43
